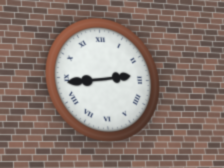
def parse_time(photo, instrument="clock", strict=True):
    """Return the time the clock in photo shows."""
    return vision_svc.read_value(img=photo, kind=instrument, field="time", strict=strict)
2:44
